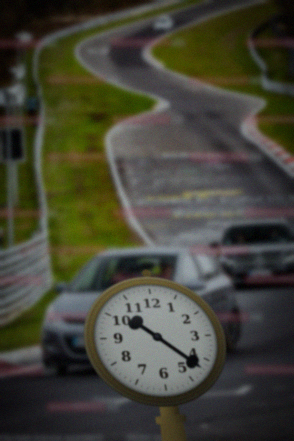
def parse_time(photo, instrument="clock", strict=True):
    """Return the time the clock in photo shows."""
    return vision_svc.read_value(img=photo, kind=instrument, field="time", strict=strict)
10:22
